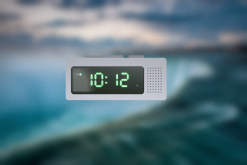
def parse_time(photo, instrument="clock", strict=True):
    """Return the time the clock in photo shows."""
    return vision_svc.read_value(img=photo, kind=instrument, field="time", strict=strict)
10:12
